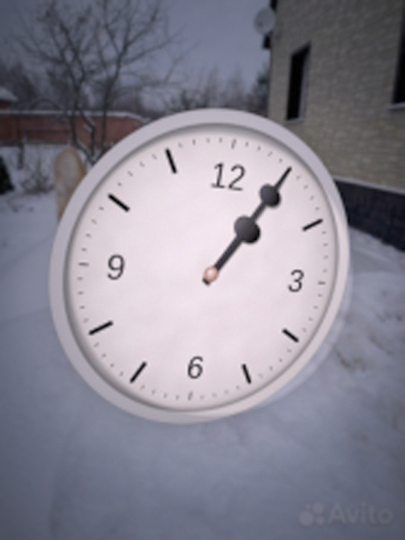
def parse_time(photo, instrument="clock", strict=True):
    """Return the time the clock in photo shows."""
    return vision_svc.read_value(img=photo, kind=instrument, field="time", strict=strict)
1:05
